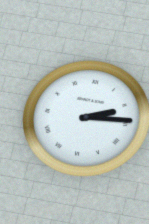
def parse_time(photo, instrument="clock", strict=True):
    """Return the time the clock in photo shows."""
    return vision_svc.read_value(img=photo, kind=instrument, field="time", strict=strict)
2:14
